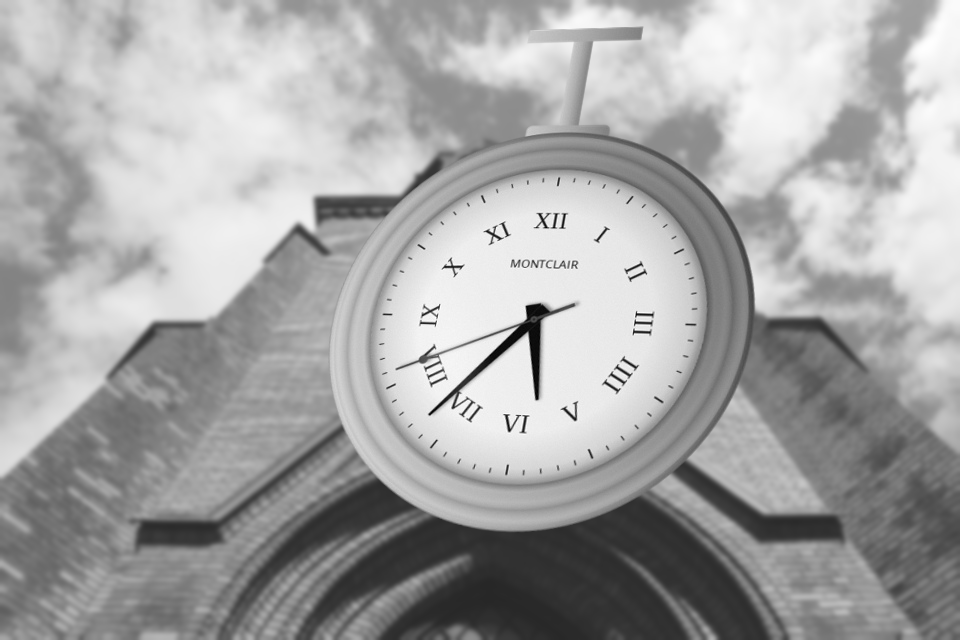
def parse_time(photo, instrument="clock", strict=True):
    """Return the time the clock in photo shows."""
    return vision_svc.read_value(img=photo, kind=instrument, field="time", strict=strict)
5:36:41
